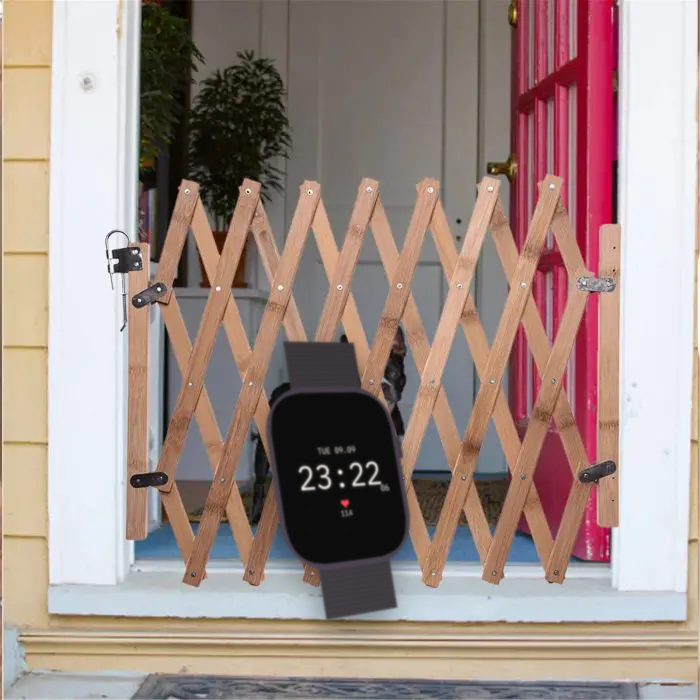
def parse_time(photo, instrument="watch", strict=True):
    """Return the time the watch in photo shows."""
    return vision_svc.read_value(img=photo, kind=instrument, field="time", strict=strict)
23:22
